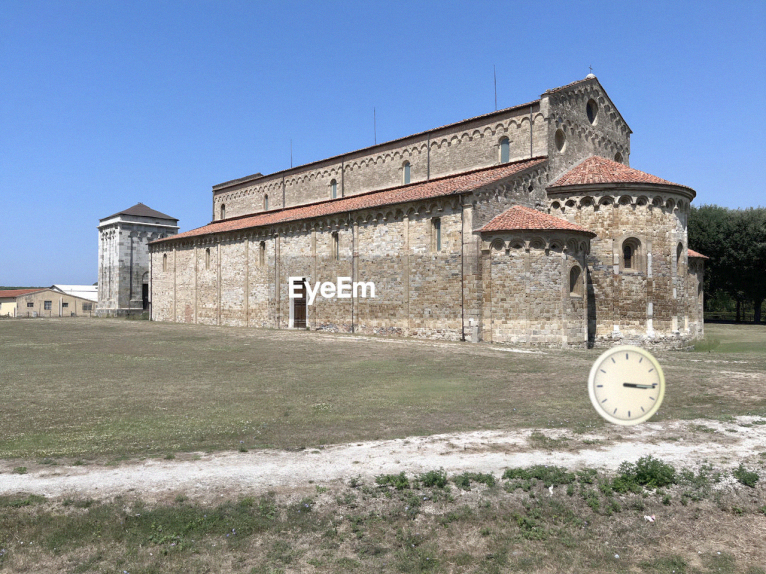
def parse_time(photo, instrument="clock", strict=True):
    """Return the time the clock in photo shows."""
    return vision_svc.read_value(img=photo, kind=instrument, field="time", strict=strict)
3:16
